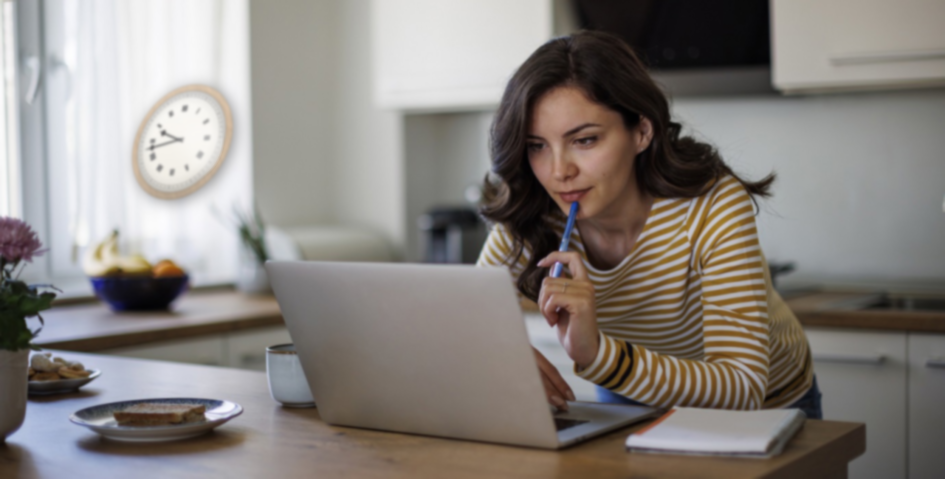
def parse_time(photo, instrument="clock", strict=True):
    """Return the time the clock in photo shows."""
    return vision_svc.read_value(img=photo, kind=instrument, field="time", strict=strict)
9:43
